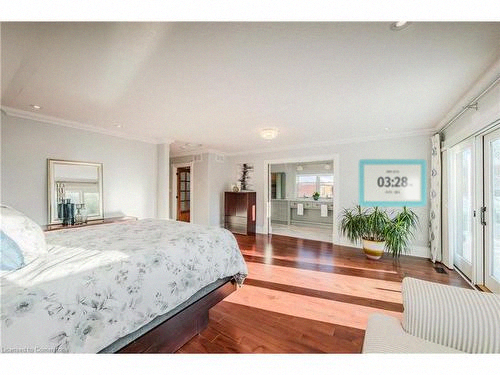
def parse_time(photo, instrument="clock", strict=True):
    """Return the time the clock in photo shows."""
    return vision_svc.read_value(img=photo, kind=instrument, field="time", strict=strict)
3:28
